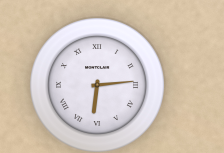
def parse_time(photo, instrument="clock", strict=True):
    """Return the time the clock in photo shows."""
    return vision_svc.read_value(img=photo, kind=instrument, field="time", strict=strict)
6:14
